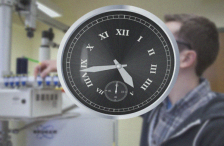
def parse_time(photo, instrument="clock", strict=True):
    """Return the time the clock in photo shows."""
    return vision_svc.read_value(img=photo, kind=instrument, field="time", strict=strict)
4:43
